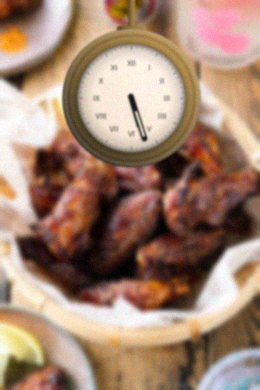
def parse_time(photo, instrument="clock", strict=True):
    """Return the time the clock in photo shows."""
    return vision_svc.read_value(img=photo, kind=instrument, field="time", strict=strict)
5:27
